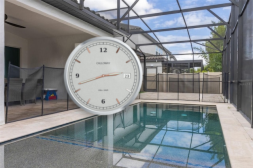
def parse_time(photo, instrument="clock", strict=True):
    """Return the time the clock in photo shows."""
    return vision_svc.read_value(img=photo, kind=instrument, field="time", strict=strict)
2:42
